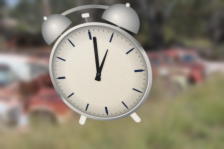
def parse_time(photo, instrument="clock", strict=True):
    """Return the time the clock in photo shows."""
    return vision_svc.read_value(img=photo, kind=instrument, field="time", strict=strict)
1:01
